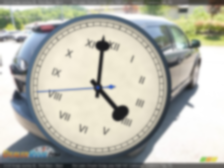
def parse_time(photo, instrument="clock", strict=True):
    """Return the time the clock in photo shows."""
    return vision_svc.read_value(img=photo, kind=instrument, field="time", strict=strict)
3:57:41
